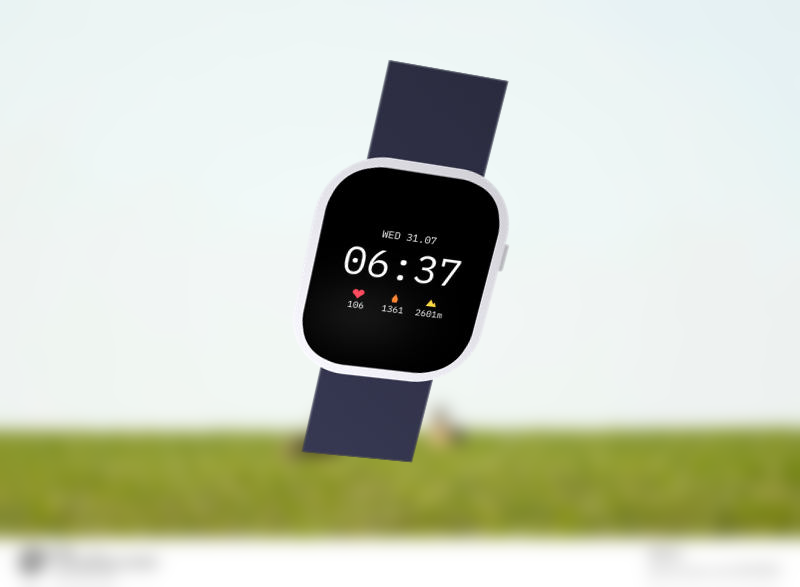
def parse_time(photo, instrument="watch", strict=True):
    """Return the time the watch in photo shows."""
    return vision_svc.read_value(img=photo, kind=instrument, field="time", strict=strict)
6:37
